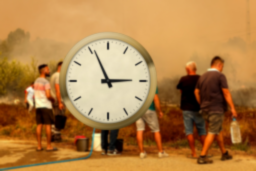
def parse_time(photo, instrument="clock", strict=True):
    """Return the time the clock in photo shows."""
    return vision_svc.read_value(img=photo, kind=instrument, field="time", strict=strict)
2:56
